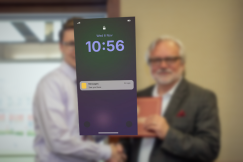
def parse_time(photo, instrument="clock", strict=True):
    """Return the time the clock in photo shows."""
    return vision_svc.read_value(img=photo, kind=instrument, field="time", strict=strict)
10:56
